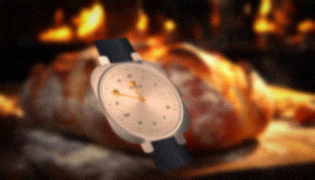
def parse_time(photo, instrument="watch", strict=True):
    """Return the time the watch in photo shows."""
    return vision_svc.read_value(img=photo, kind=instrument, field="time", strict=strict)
11:49
